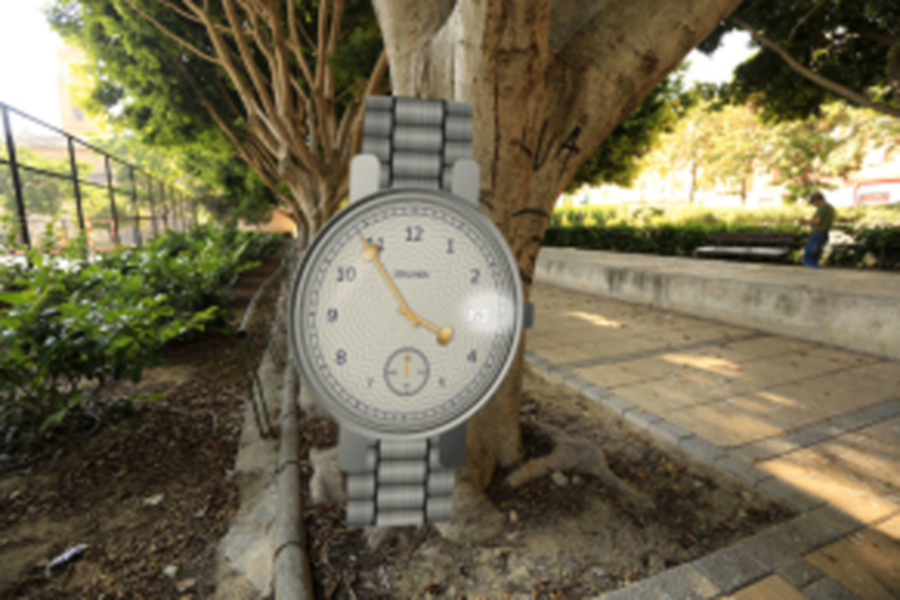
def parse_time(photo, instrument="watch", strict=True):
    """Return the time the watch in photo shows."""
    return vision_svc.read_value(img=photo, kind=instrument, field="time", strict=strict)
3:54
